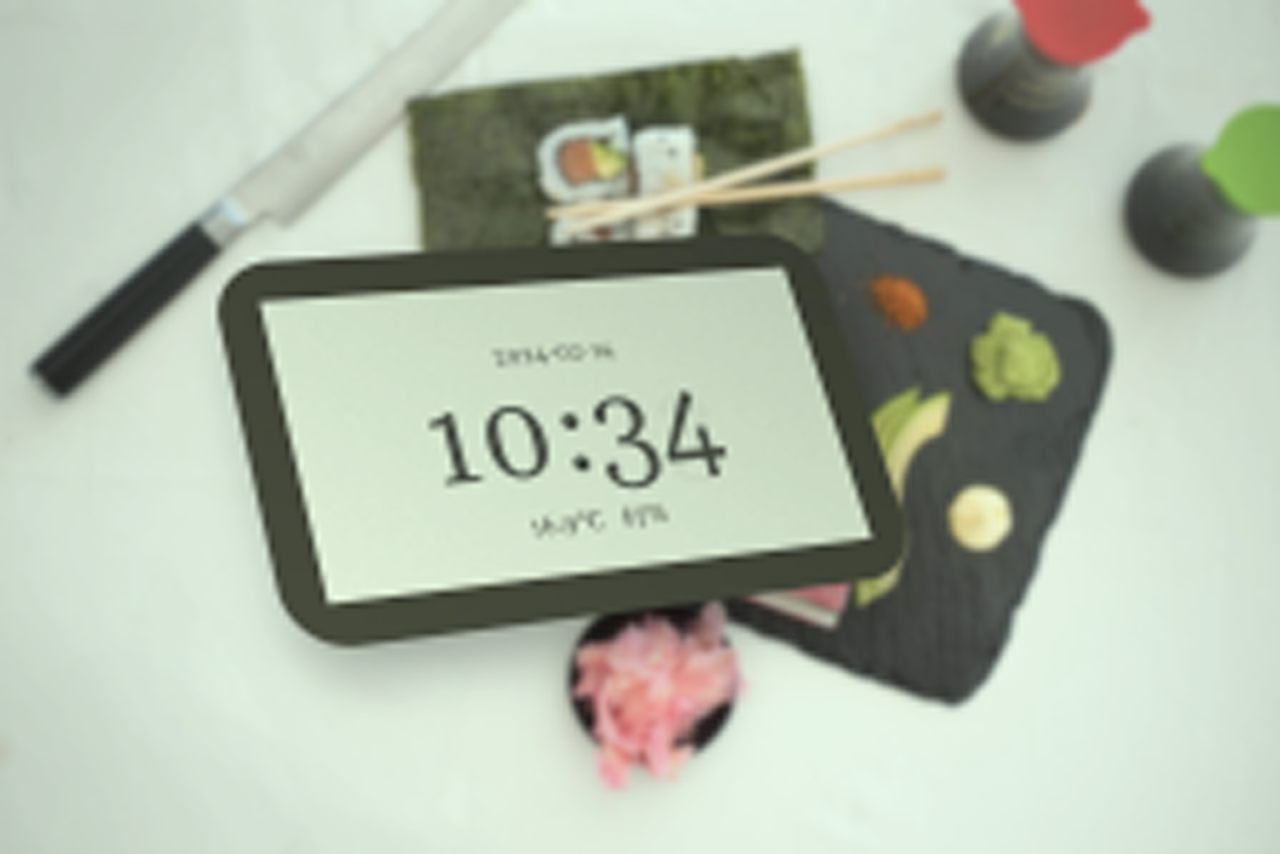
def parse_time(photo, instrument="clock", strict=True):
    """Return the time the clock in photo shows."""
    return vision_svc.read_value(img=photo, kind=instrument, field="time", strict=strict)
10:34
